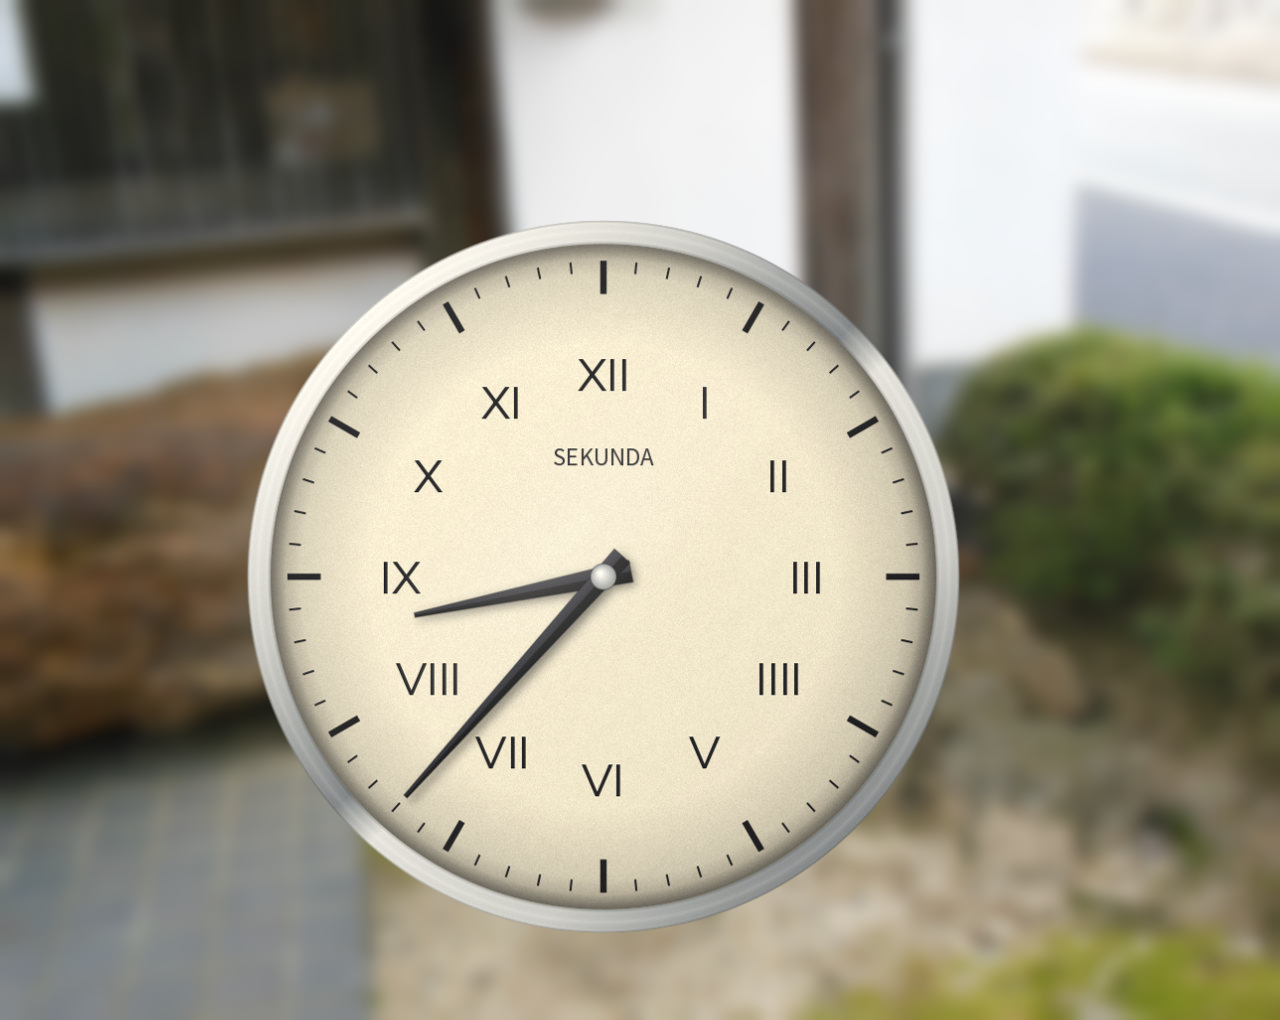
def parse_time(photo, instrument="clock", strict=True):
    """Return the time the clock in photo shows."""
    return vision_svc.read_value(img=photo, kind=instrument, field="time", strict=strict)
8:37
